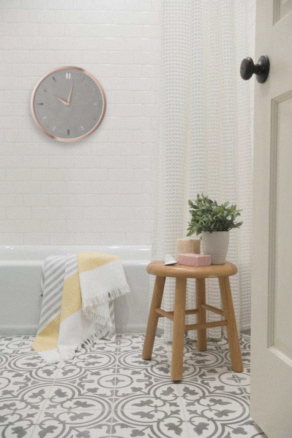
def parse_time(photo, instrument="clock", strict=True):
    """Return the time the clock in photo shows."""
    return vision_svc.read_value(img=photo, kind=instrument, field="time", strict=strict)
10:02
